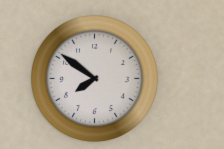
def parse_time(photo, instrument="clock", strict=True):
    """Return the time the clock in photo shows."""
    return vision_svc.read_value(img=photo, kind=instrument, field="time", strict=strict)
7:51
